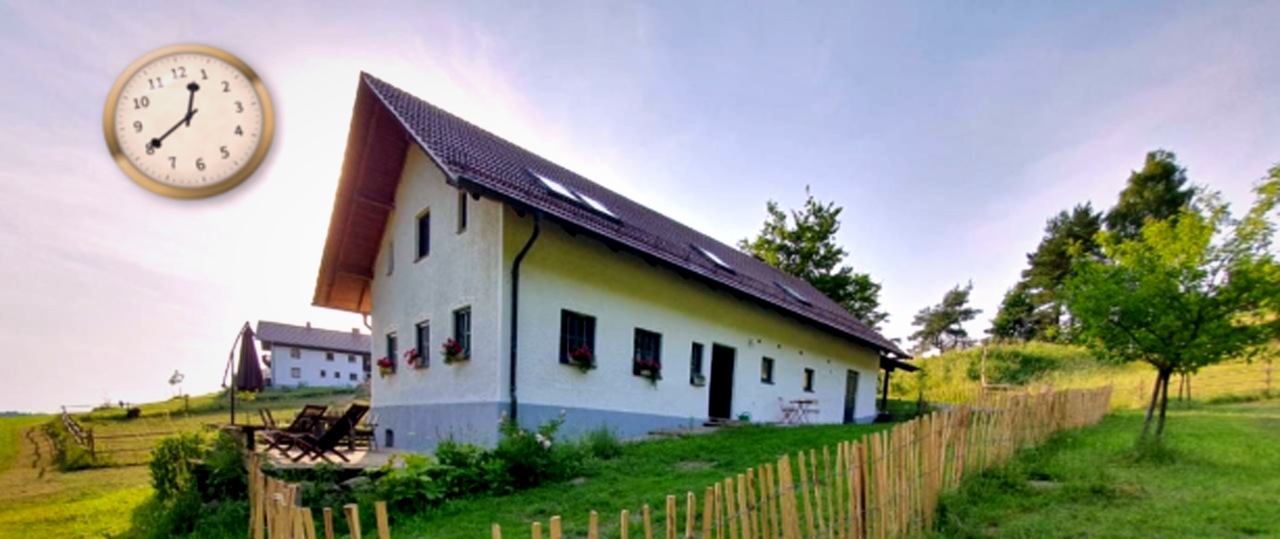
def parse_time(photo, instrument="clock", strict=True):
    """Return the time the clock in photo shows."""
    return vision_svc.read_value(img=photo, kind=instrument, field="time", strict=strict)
12:40
